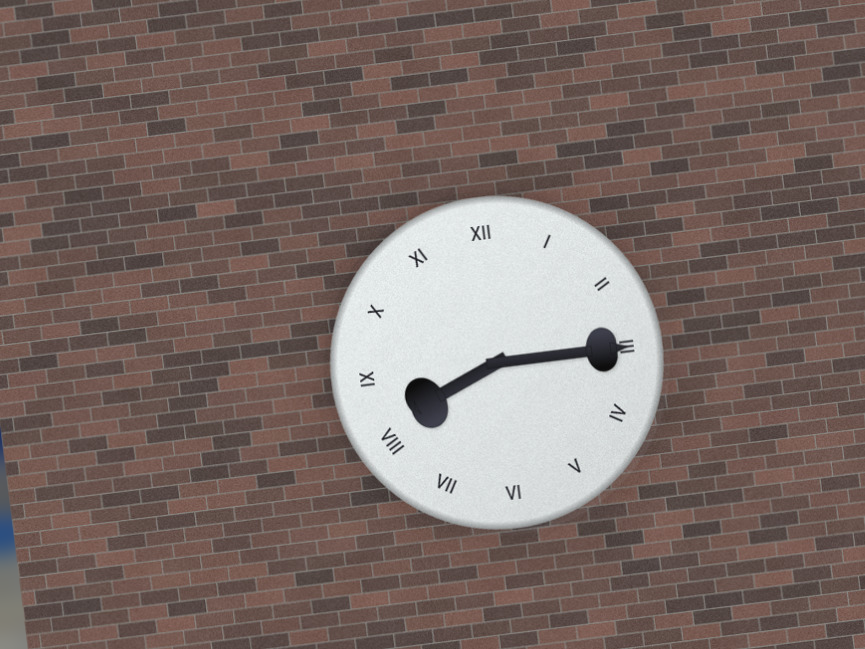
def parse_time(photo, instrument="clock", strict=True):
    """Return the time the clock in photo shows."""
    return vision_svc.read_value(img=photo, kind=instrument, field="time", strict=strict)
8:15
